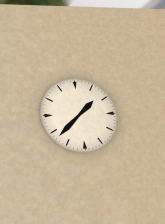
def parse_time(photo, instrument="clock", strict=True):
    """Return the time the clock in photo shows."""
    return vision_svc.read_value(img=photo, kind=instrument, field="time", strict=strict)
1:38
